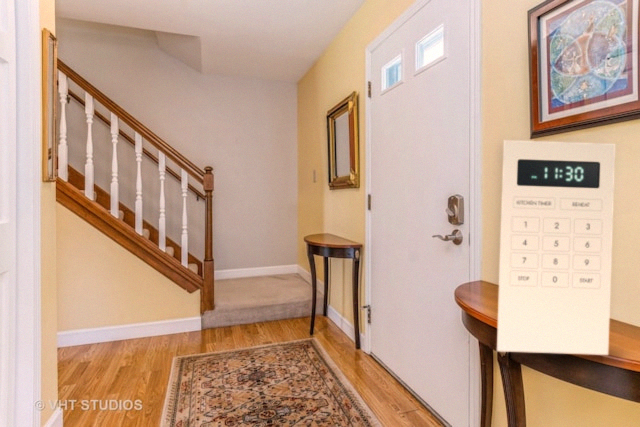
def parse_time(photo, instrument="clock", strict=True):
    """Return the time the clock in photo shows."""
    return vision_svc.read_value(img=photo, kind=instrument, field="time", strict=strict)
11:30
